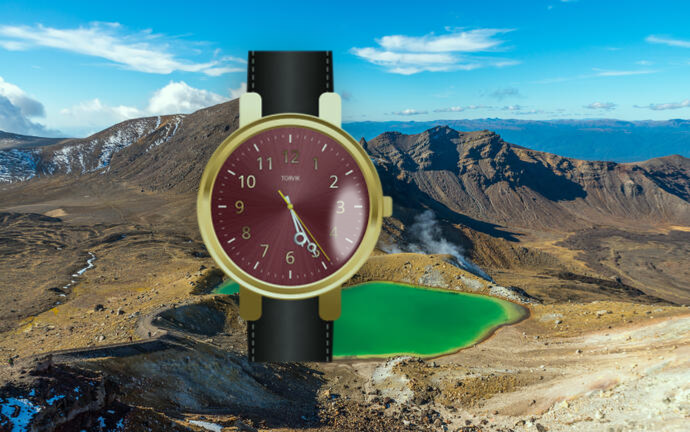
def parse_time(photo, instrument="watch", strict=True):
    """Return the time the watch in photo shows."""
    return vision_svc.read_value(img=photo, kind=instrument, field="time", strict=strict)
5:25:24
